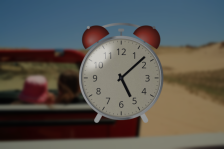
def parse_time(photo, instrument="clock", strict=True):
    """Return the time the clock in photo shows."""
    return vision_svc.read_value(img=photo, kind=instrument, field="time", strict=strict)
5:08
